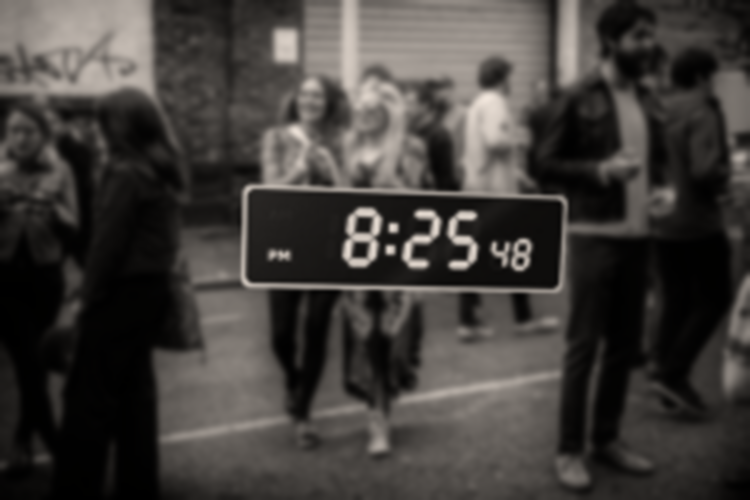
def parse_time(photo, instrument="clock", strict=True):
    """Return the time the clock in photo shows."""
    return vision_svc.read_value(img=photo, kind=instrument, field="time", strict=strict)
8:25:48
